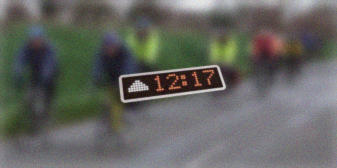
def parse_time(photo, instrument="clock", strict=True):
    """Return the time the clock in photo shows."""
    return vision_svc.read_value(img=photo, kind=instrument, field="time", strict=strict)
12:17
